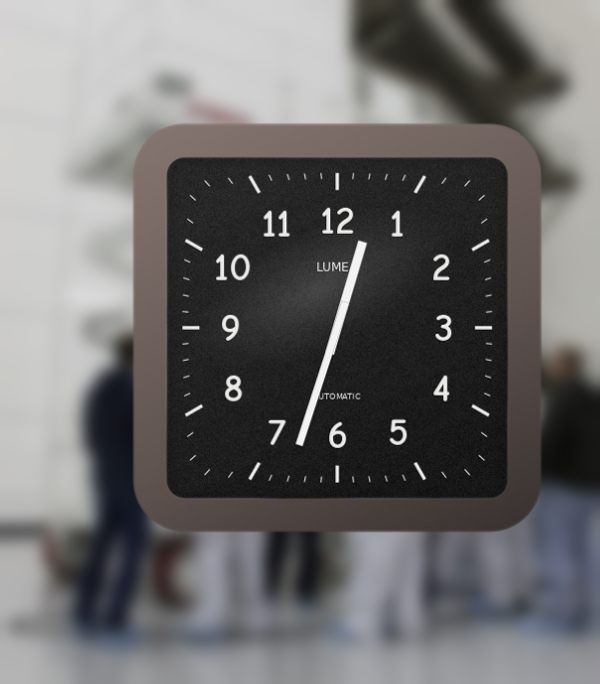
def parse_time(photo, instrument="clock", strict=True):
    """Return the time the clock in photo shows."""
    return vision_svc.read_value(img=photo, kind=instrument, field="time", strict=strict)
12:33
